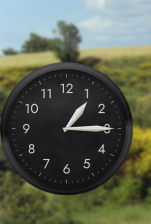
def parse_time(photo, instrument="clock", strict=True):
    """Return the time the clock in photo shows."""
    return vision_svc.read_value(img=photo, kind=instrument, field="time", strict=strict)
1:15
